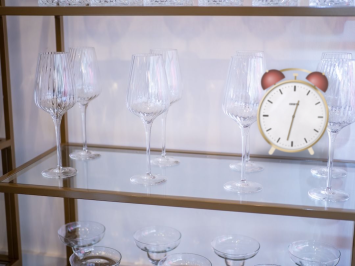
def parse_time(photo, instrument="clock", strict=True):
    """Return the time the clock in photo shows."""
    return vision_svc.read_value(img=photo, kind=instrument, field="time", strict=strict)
12:32
